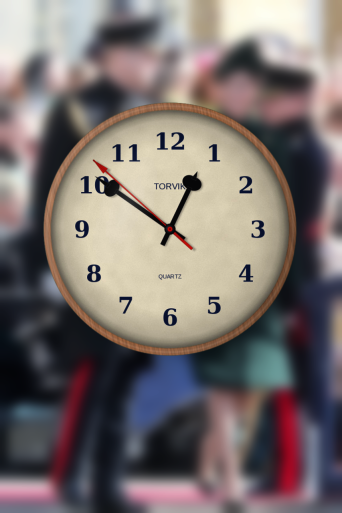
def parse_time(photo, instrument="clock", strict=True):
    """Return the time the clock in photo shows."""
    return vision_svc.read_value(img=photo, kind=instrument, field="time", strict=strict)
12:50:52
